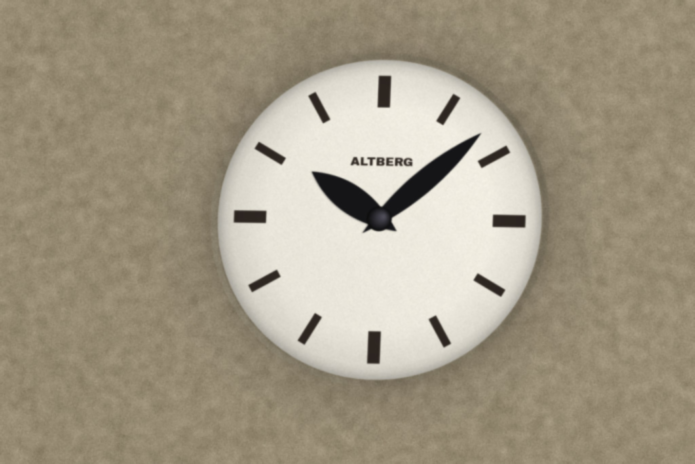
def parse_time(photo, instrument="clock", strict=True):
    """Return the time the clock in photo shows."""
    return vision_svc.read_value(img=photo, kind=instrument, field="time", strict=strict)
10:08
